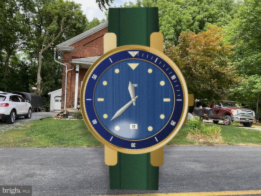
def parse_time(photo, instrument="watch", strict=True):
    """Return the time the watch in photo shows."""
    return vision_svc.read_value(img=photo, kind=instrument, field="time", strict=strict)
11:38
